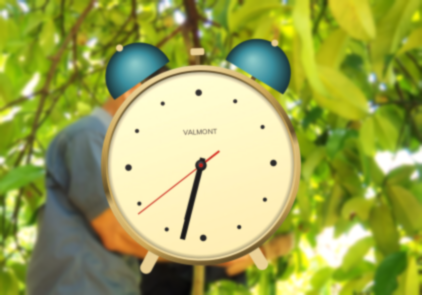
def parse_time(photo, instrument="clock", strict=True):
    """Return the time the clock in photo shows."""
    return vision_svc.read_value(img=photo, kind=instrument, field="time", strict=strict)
6:32:39
